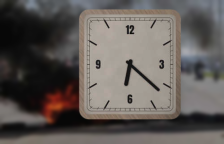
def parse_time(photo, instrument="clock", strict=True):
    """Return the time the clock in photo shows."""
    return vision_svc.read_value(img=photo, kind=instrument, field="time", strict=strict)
6:22
